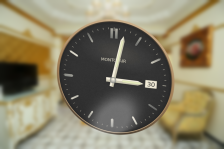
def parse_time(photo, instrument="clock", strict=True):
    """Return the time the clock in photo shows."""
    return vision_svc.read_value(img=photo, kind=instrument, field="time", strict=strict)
3:02
